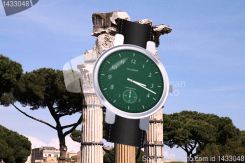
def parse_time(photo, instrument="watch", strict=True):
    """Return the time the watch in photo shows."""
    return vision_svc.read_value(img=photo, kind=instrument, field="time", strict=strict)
3:18
